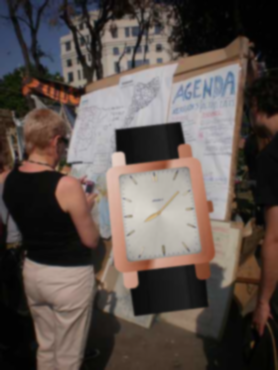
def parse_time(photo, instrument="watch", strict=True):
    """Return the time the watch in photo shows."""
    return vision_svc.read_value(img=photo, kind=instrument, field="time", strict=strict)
8:08
